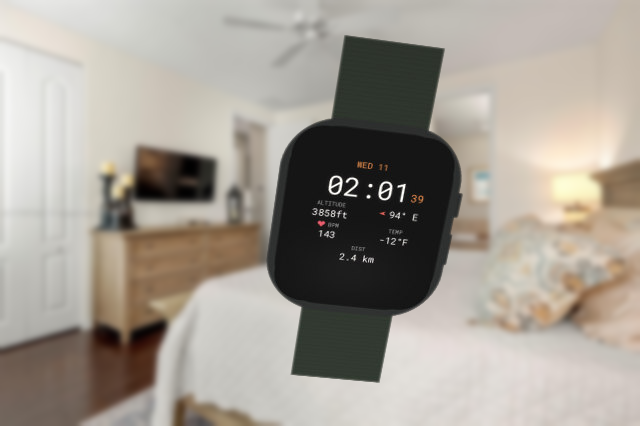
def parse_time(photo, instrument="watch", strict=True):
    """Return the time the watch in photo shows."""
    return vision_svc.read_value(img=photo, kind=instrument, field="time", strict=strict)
2:01:39
